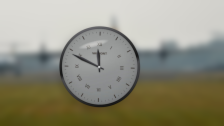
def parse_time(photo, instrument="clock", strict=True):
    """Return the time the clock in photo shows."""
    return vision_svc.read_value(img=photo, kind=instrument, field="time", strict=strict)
11:49
